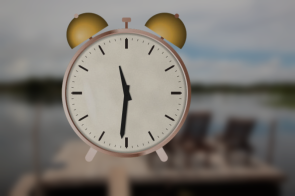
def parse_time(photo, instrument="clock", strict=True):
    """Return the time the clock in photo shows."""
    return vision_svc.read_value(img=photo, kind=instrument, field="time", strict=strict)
11:31
